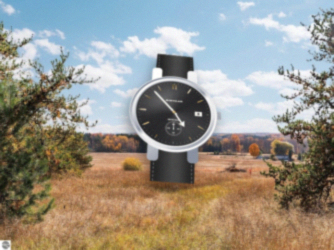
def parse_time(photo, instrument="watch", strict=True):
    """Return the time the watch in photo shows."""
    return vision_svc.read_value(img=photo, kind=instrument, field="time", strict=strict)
4:53
